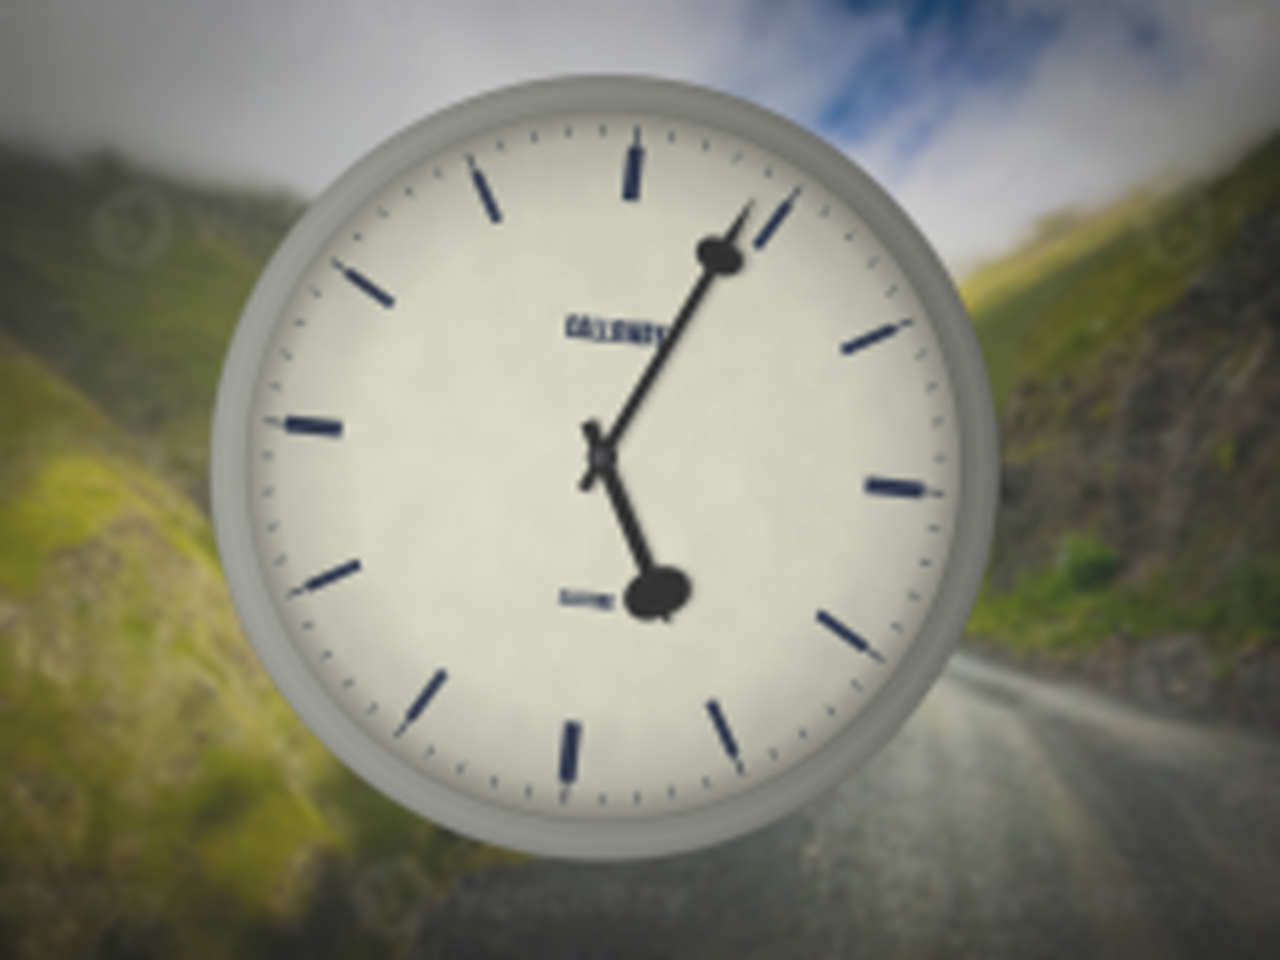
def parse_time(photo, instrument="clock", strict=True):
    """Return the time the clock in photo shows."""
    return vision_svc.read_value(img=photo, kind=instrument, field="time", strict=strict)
5:04
